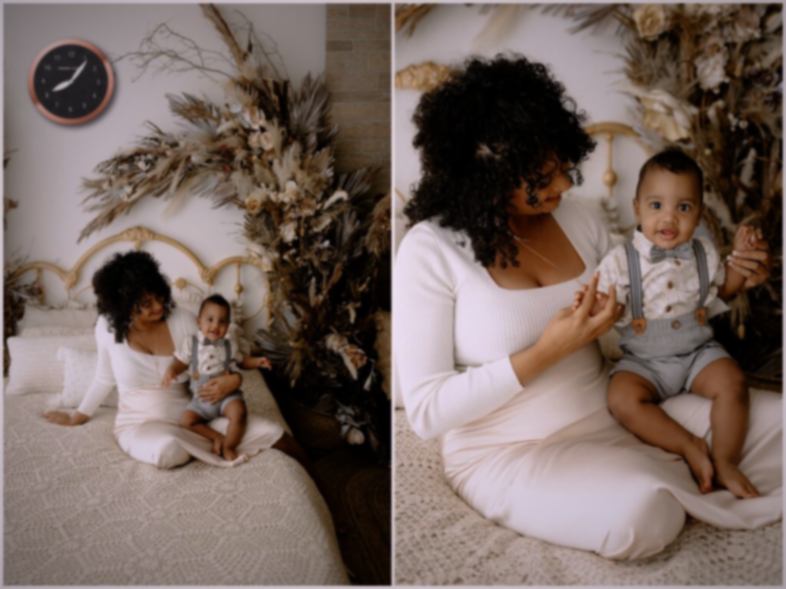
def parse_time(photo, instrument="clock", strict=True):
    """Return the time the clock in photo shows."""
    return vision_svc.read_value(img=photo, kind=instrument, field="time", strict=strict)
8:06
